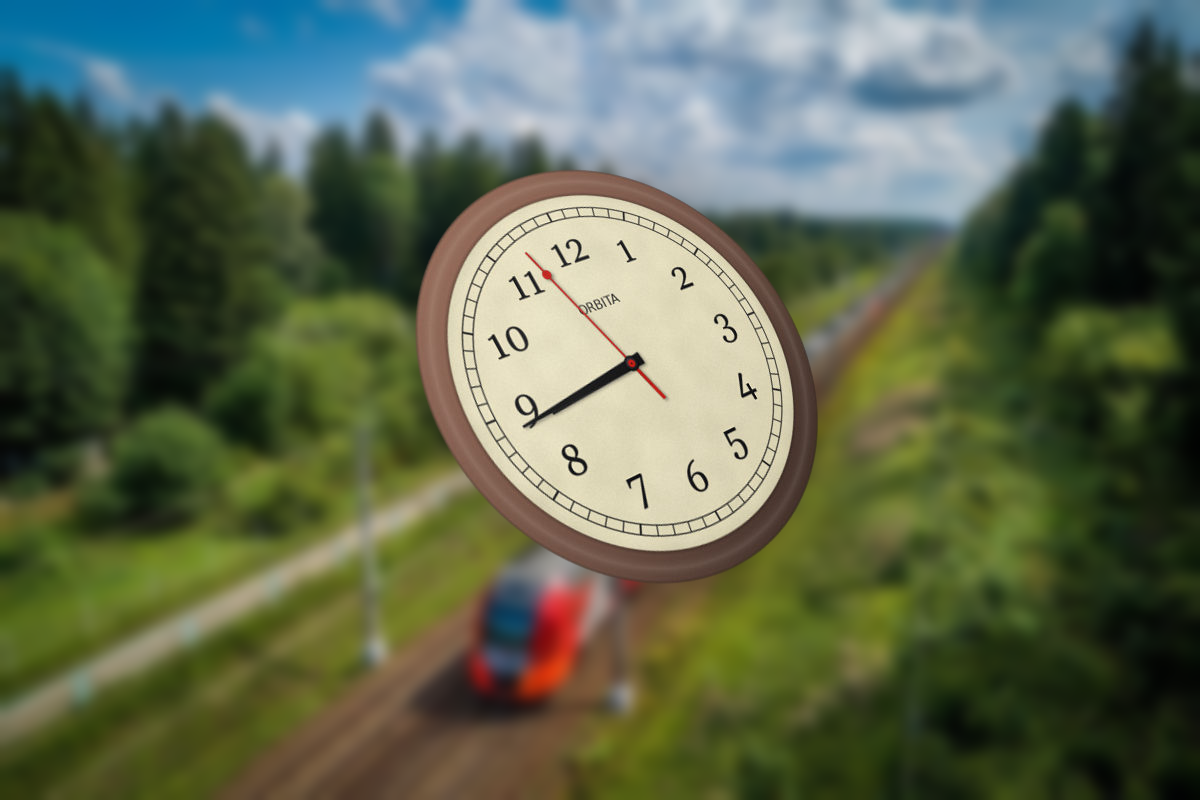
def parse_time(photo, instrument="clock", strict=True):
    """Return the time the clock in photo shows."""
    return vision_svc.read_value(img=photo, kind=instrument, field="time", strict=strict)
8:43:57
